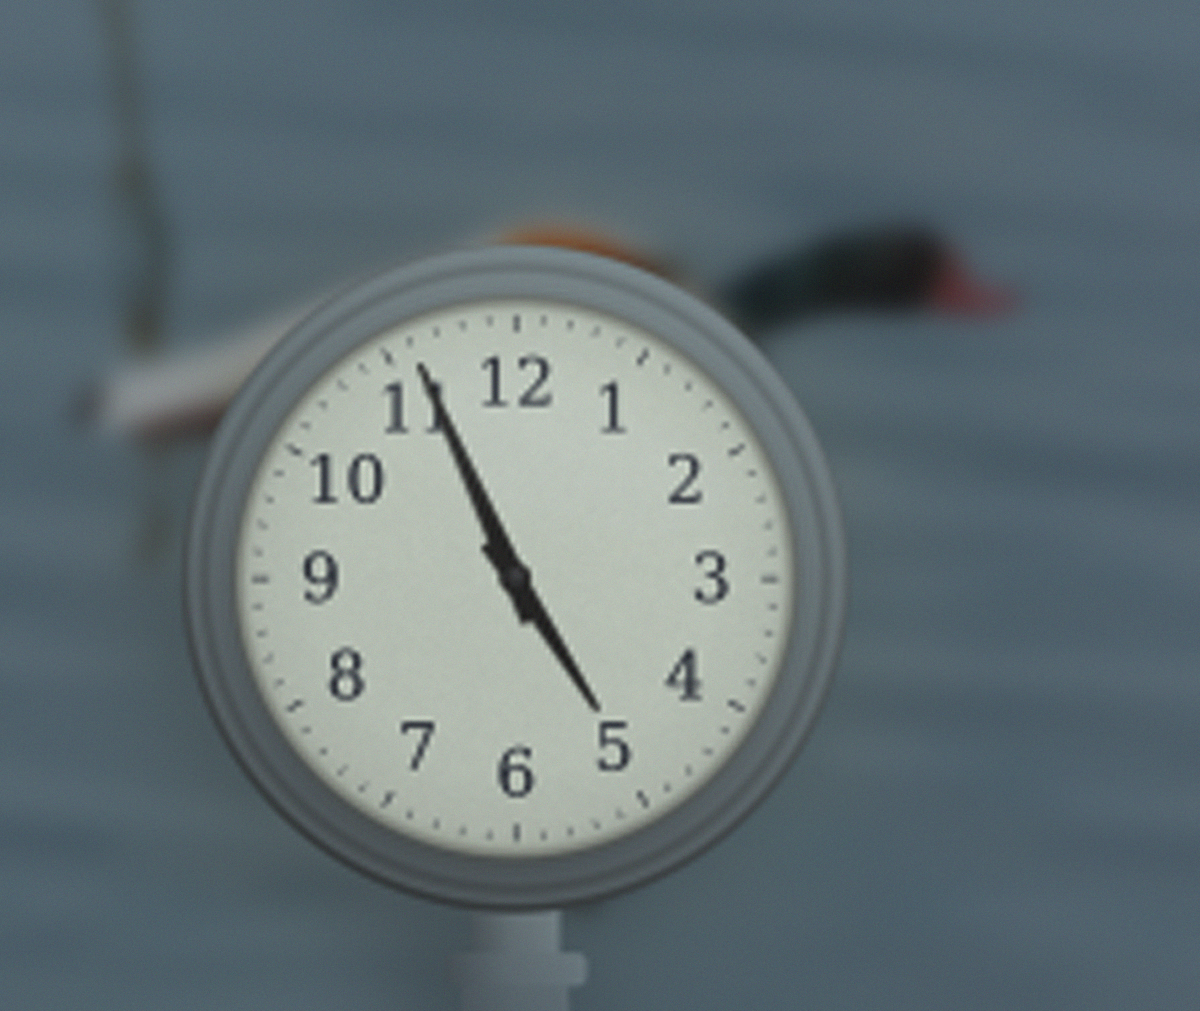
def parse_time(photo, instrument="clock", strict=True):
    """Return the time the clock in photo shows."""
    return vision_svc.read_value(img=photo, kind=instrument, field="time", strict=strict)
4:56
